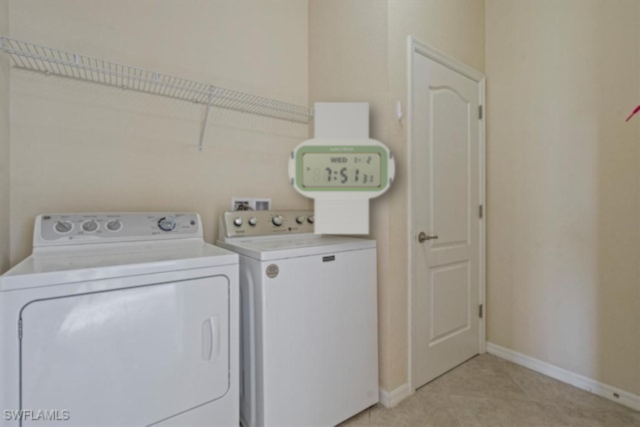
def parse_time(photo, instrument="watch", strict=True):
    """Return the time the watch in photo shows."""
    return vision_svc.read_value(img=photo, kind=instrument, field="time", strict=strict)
7:51
